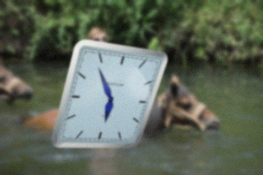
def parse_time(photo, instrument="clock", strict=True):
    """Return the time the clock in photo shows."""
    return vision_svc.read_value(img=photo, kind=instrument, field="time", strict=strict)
5:54
